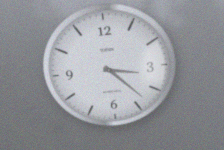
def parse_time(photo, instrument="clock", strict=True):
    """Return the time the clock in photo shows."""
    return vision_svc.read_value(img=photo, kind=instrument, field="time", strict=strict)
3:23
